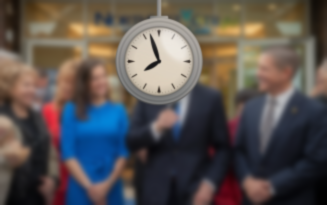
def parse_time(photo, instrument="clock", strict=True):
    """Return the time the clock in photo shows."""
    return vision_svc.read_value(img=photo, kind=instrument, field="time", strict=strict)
7:57
